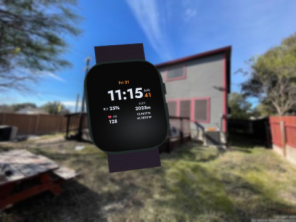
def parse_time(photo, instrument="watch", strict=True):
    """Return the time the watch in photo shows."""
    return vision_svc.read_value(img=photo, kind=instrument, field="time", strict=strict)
11:15
